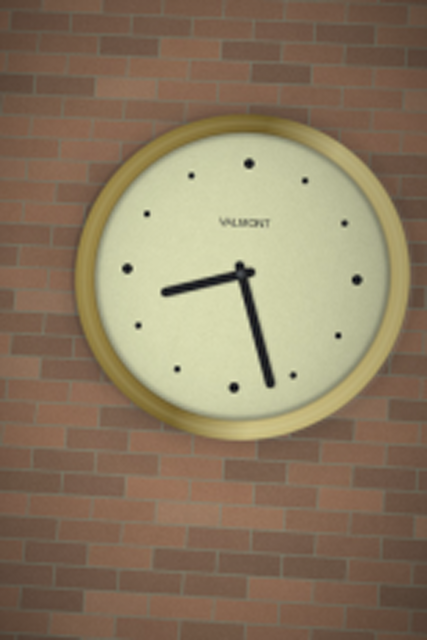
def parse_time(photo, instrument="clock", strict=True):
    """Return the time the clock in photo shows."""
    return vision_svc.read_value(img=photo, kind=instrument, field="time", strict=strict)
8:27
